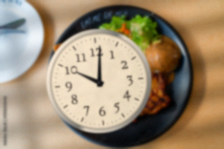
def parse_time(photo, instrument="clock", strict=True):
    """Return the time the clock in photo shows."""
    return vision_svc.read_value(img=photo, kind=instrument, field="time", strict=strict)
10:01
